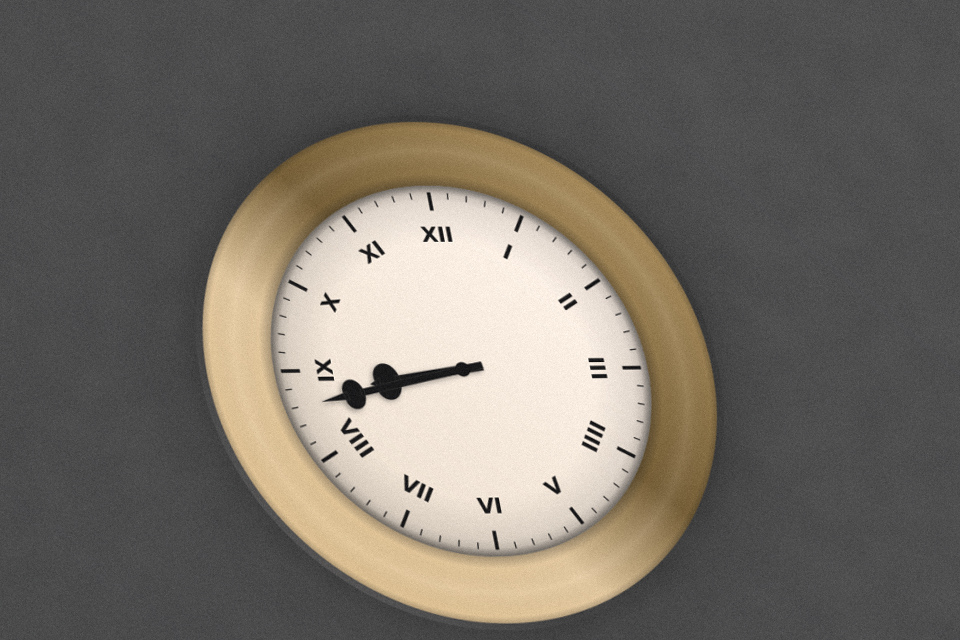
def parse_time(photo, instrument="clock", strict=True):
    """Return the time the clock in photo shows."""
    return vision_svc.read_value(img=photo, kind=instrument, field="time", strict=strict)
8:43
